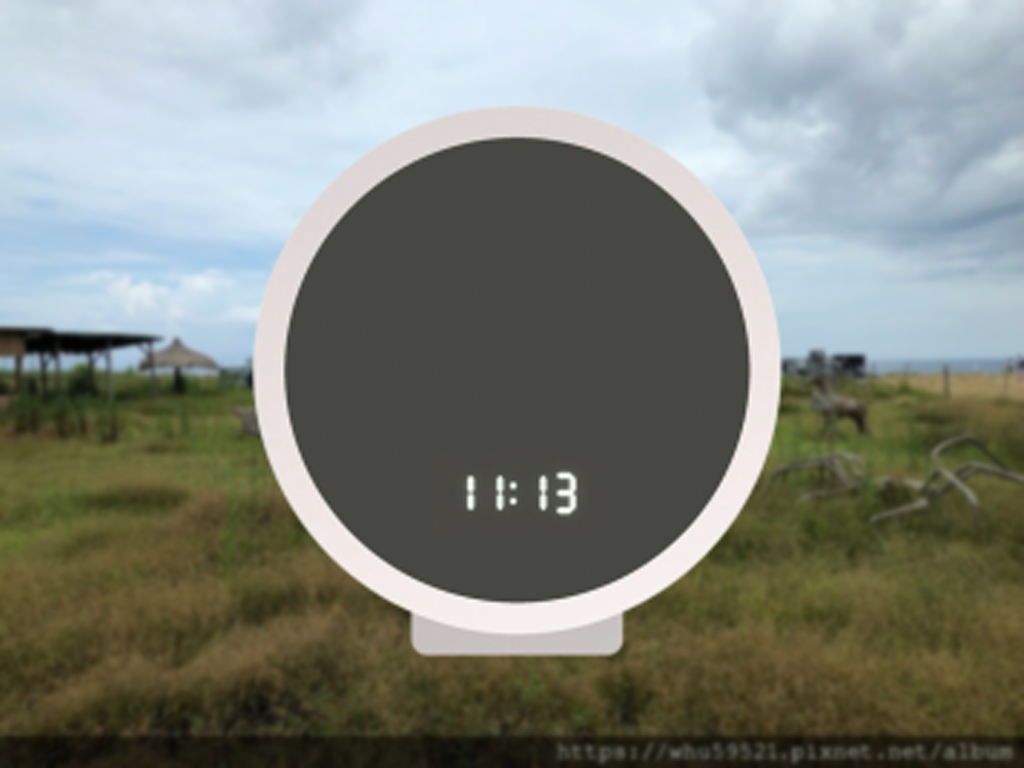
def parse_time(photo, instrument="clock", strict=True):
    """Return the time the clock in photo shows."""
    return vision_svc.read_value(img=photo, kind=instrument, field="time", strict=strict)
11:13
